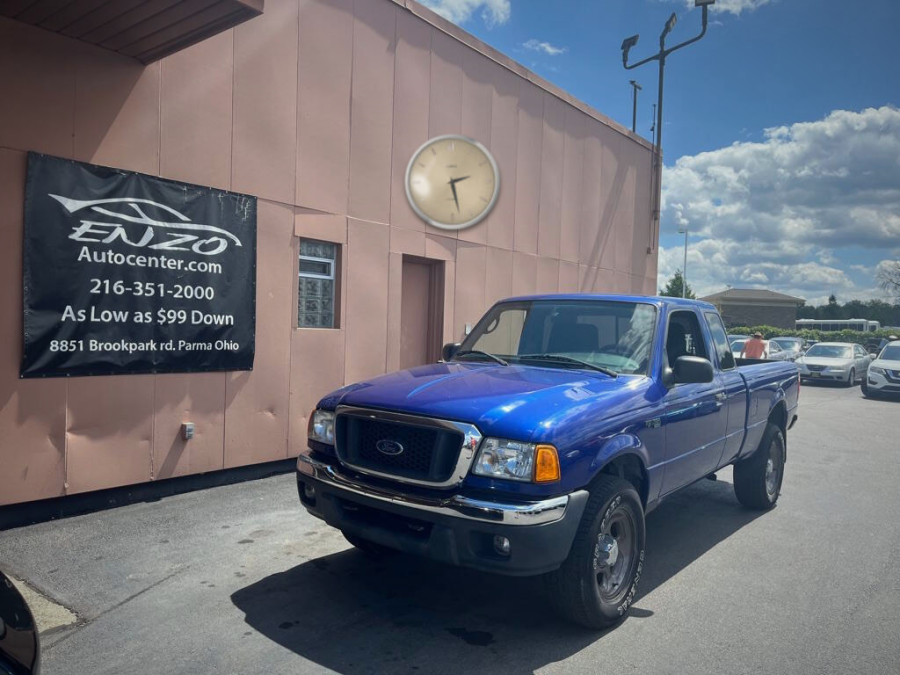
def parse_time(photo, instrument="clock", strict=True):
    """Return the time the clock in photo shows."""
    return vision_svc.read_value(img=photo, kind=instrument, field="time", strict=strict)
2:28
